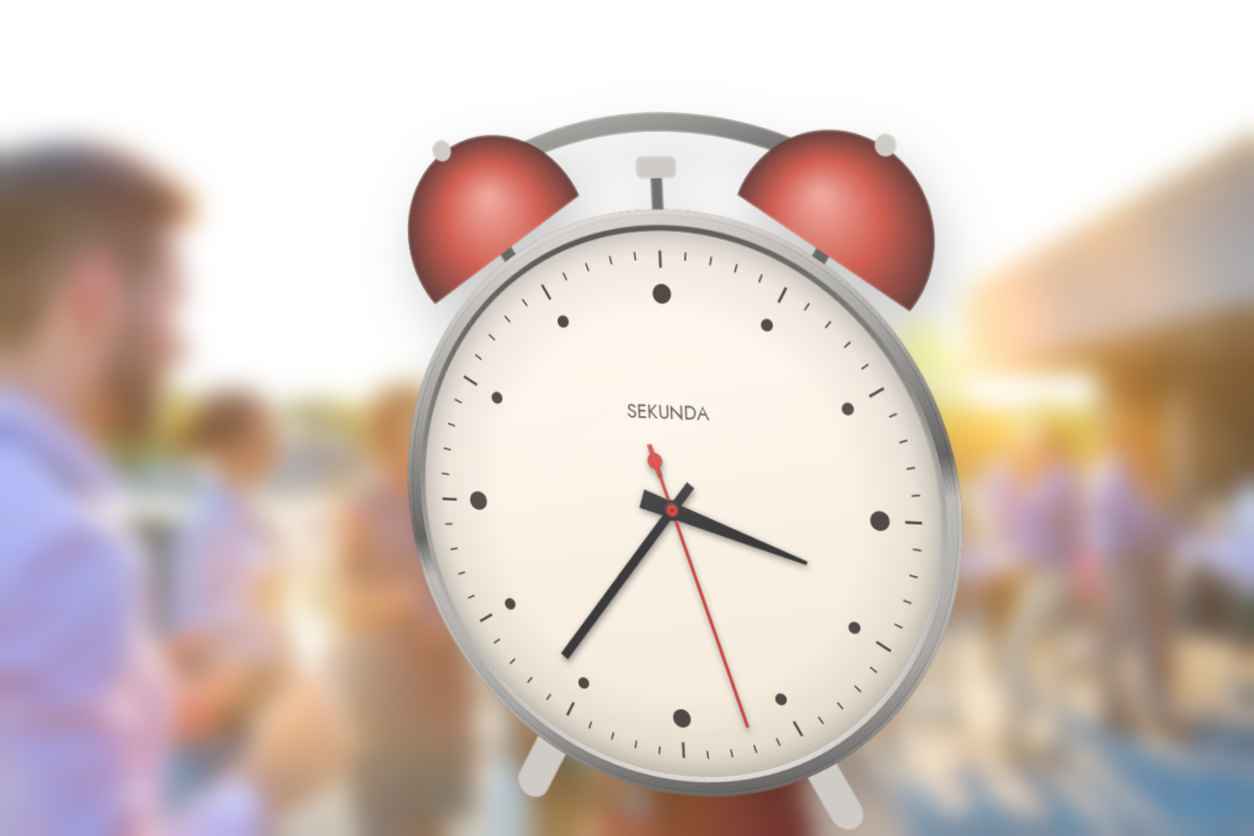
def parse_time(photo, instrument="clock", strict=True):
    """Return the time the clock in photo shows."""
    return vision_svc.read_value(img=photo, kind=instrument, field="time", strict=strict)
3:36:27
